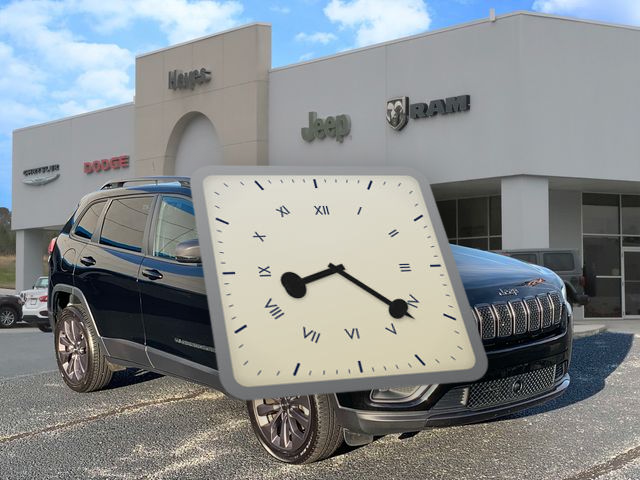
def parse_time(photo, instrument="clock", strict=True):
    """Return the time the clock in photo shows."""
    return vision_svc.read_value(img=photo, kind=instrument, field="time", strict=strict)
8:22
